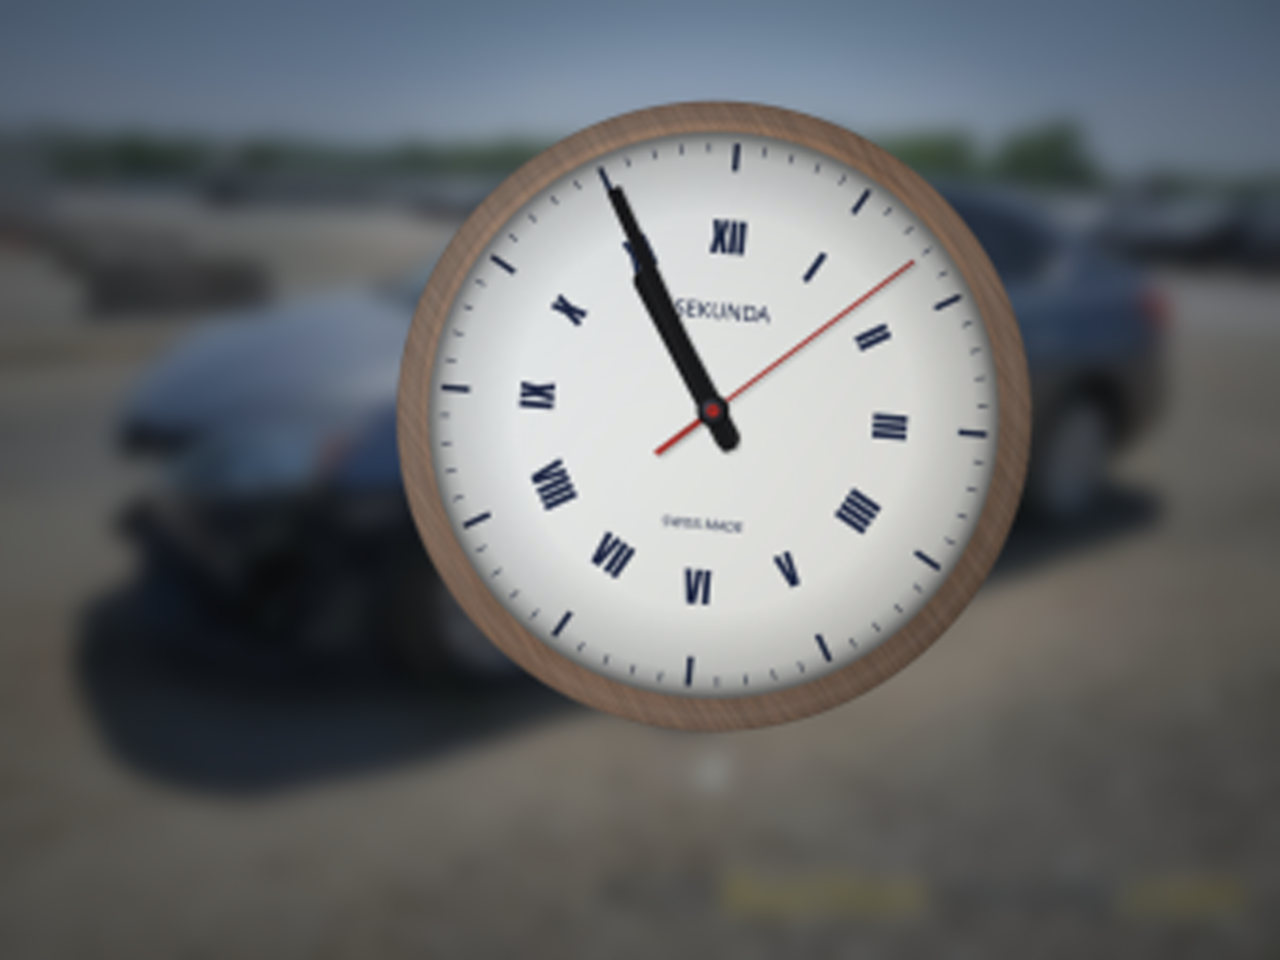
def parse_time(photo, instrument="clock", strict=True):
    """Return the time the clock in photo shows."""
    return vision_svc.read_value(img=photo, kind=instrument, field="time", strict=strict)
10:55:08
